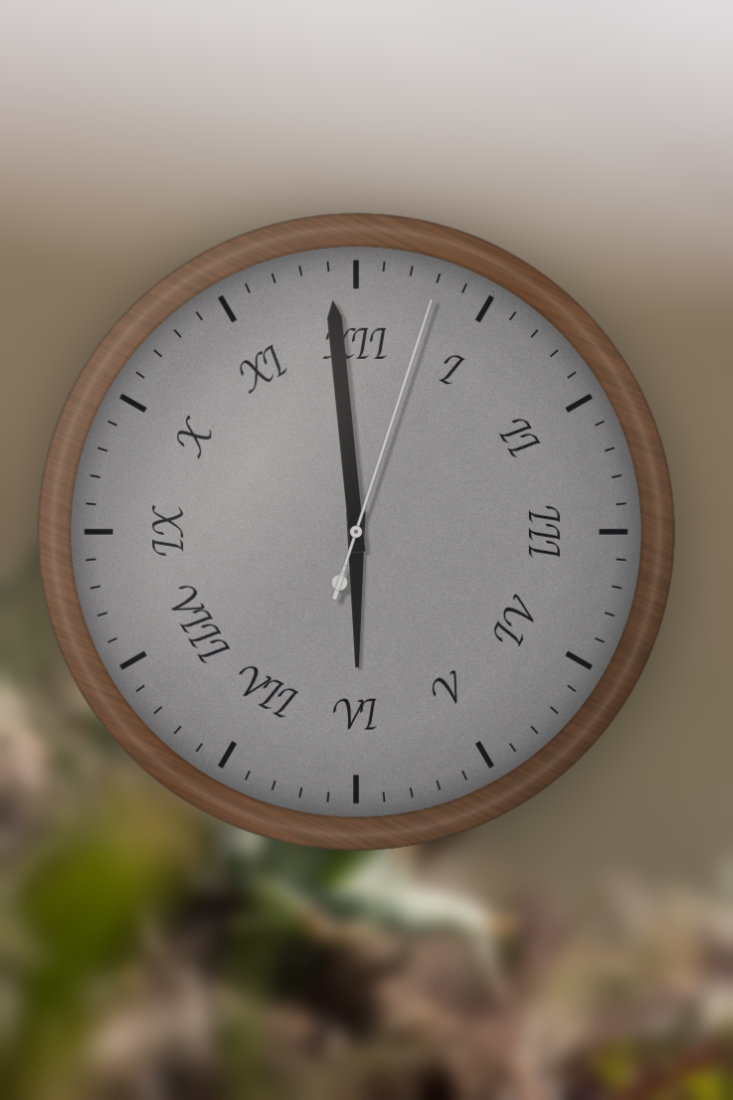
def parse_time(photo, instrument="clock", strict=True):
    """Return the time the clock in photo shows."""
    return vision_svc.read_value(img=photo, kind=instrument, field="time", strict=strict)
5:59:03
